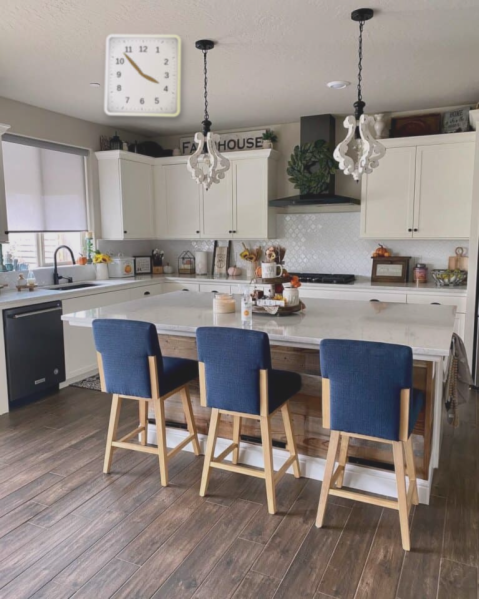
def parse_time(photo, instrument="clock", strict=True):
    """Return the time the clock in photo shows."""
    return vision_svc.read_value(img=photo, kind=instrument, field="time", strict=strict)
3:53
